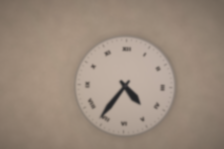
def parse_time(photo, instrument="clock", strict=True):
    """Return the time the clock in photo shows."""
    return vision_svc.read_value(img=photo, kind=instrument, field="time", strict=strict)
4:36
